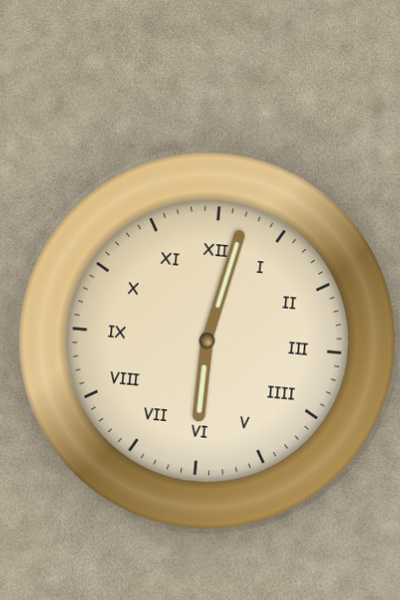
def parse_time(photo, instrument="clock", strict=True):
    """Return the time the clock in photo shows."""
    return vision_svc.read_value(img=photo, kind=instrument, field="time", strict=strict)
6:02
